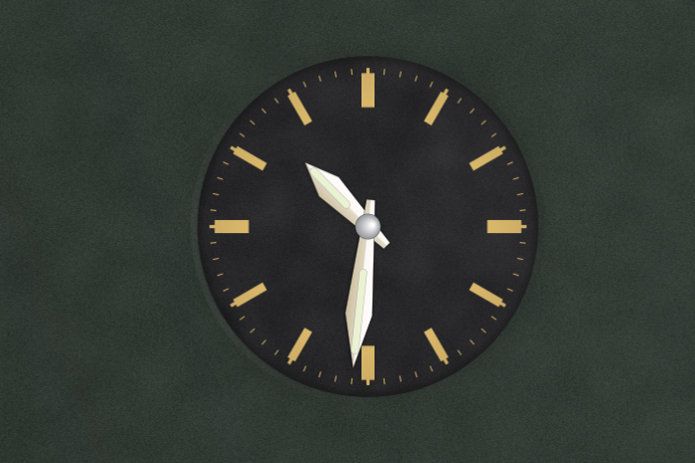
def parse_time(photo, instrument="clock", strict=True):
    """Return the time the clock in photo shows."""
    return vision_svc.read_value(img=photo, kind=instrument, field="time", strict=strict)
10:31
